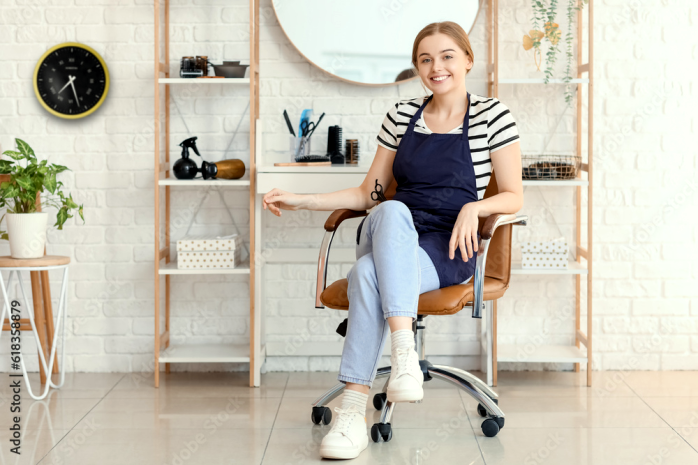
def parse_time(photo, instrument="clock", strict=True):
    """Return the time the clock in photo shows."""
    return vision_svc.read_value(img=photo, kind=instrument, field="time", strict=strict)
7:27
